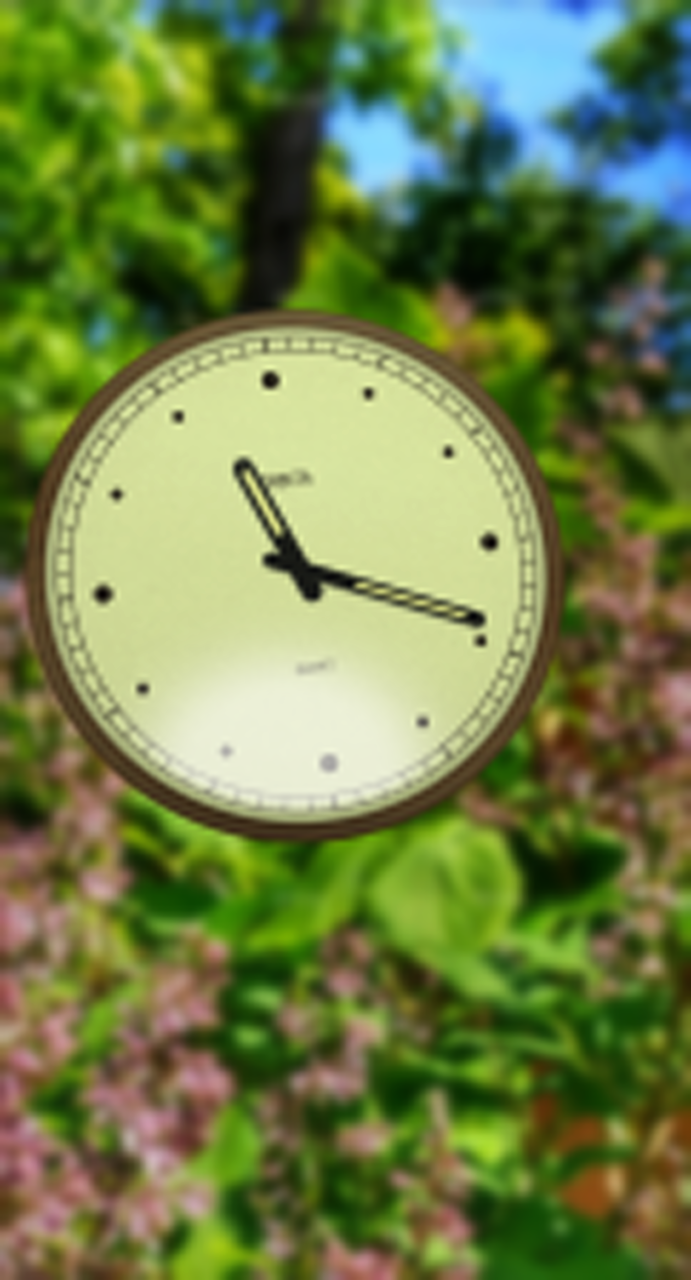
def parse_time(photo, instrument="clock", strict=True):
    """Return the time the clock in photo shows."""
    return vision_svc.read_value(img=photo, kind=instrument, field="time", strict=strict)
11:19
